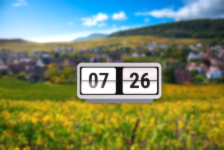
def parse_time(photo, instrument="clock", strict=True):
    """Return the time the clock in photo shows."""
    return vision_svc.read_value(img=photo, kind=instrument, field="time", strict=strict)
7:26
